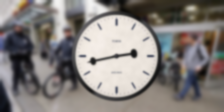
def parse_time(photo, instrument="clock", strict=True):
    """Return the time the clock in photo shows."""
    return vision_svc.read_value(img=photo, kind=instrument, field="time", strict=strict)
2:43
